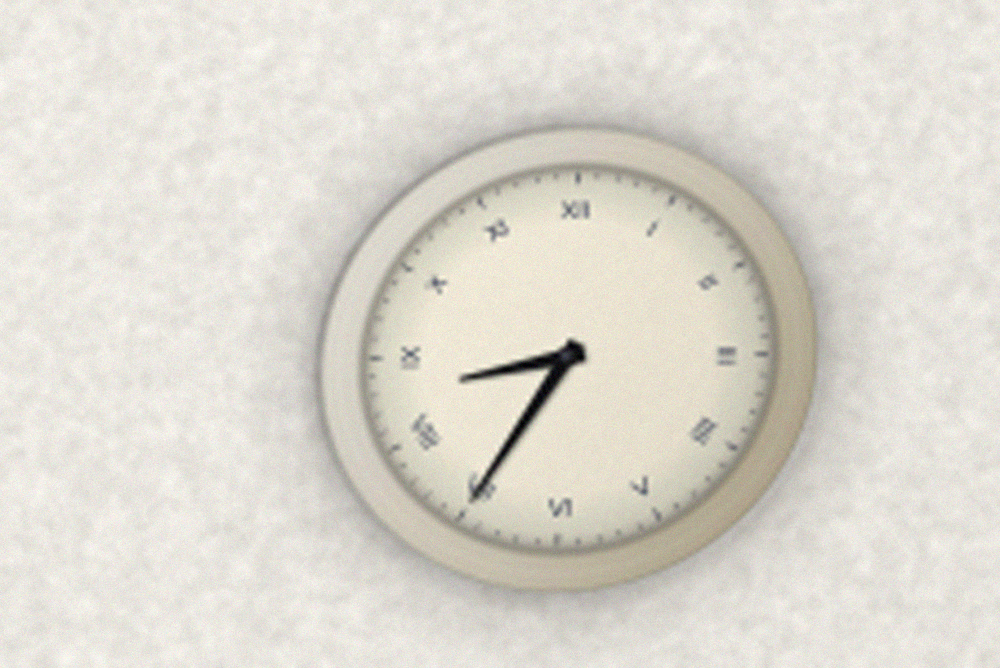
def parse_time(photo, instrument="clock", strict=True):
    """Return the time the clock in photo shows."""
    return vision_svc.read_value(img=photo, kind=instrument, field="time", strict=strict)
8:35
